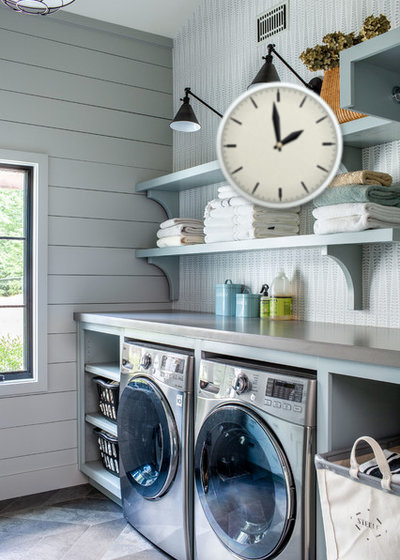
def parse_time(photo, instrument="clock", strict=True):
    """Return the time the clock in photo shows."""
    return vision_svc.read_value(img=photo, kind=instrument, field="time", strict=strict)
1:59
